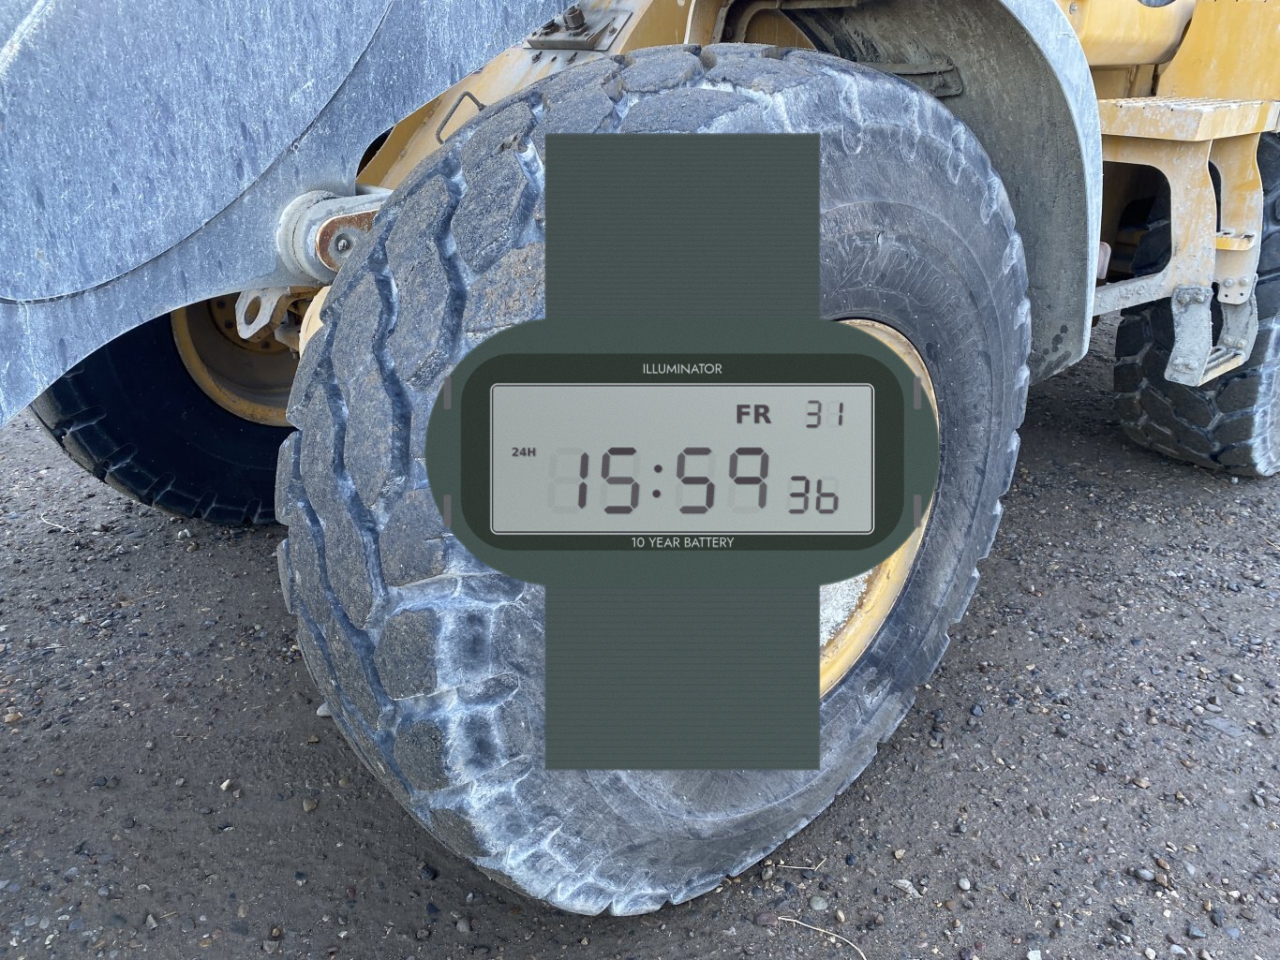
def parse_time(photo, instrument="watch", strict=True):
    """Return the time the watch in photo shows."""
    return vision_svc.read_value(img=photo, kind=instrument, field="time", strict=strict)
15:59:36
